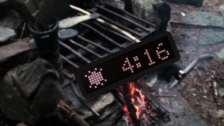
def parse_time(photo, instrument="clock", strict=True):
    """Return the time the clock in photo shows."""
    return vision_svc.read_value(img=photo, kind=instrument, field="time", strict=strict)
4:16
